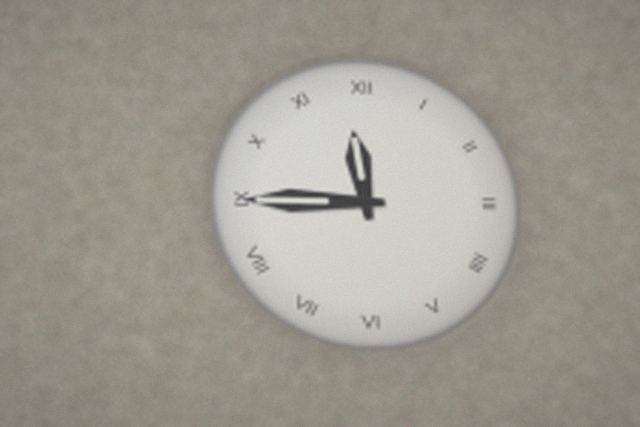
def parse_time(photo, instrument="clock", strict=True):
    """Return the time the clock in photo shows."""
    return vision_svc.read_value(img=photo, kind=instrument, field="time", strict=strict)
11:45
